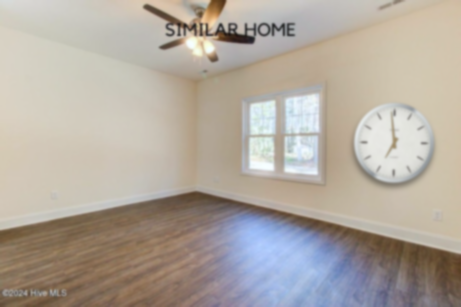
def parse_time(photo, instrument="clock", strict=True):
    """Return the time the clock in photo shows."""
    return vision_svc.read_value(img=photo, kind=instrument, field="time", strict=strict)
6:59
